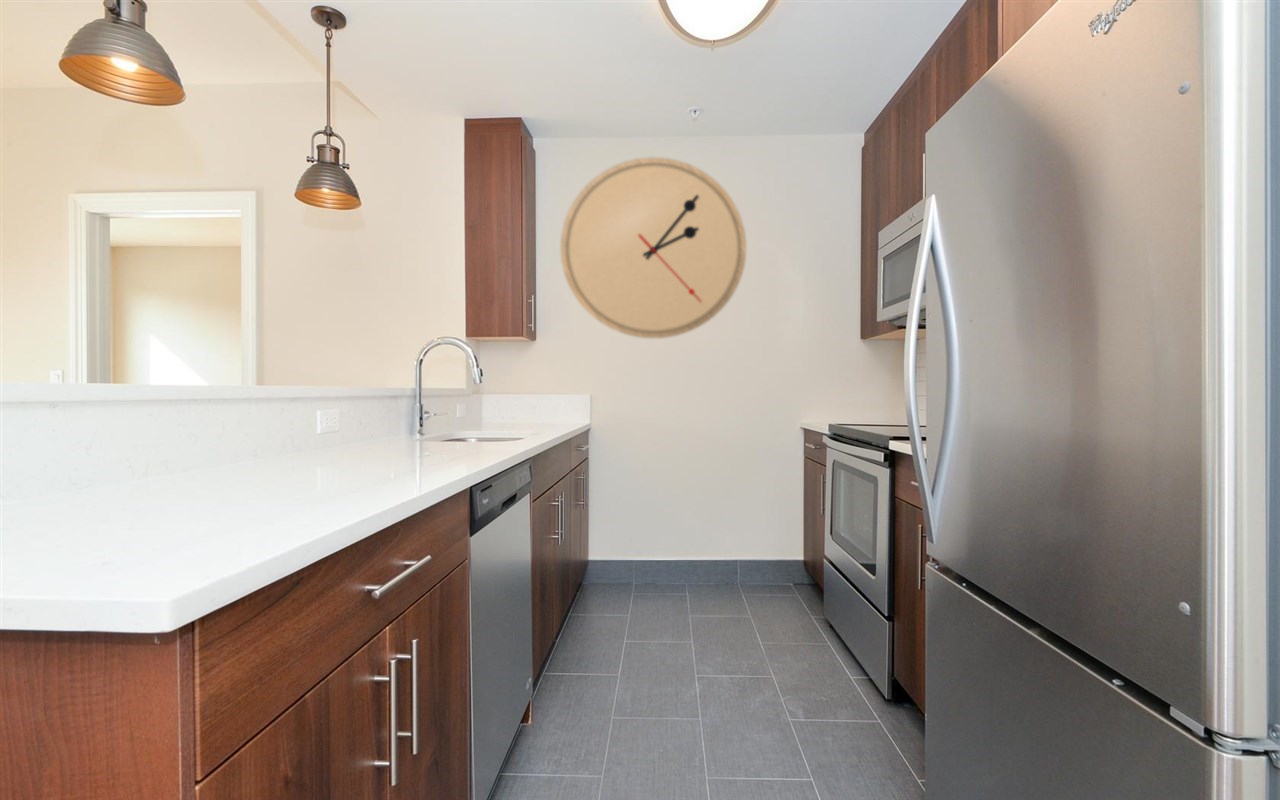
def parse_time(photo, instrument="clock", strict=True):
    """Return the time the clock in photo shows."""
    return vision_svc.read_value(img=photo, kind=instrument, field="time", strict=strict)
2:06:23
